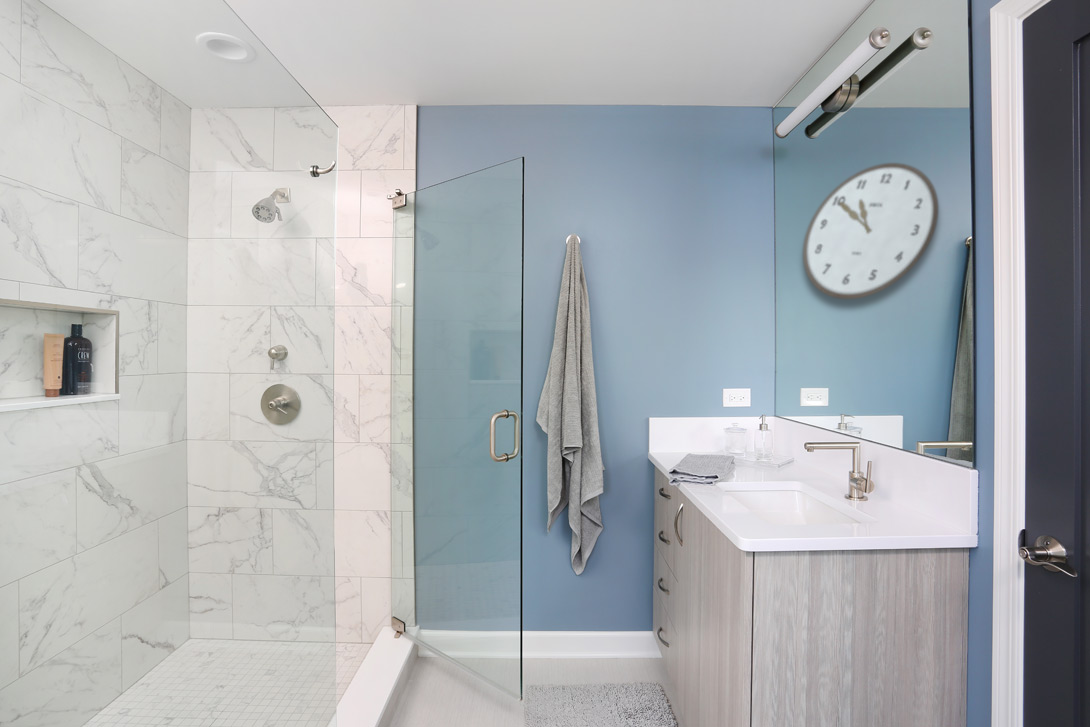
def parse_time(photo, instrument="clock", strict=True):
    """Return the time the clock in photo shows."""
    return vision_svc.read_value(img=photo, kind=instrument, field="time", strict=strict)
10:50
